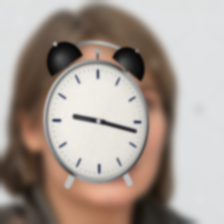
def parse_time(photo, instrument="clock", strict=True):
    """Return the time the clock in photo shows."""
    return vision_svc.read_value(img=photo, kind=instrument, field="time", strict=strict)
9:17
